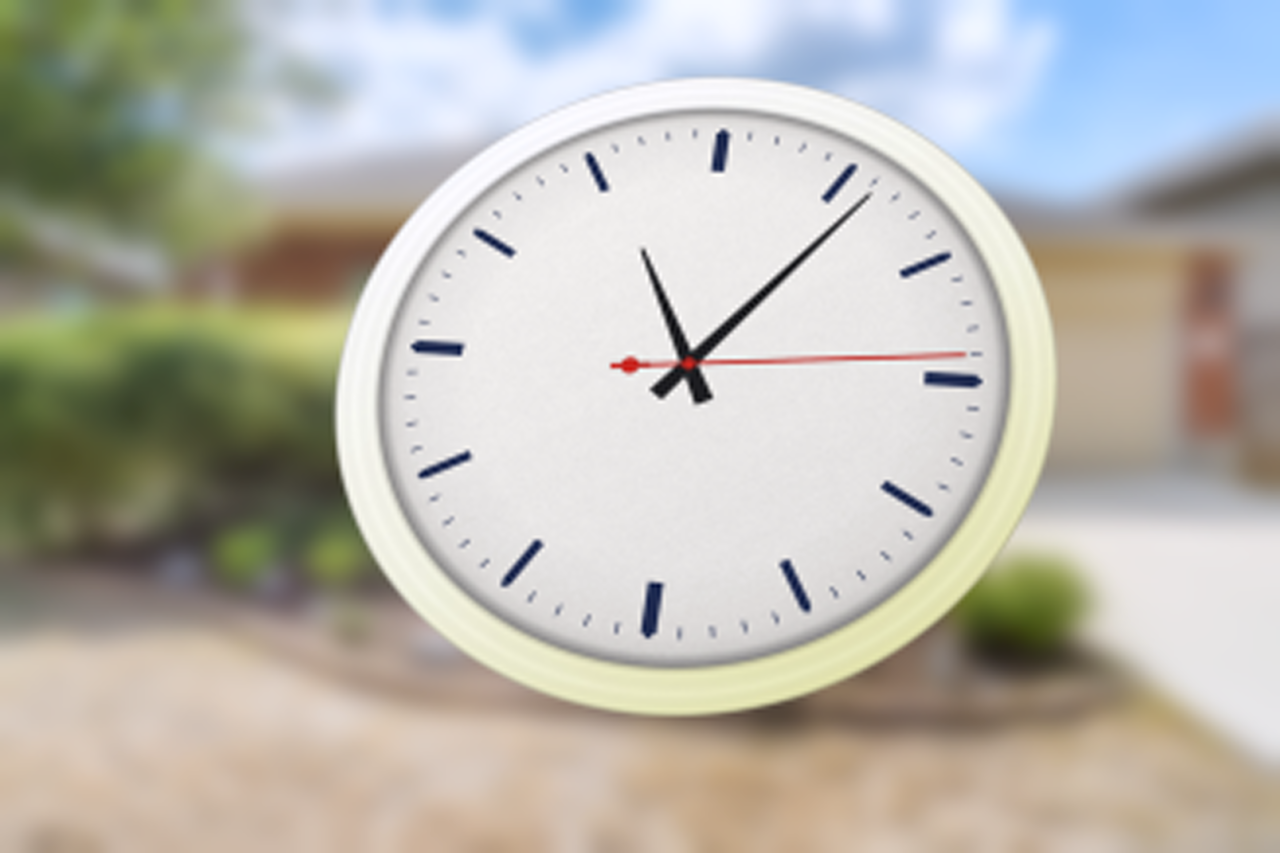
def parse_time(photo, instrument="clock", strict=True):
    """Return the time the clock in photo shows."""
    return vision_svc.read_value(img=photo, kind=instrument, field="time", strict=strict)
11:06:14
